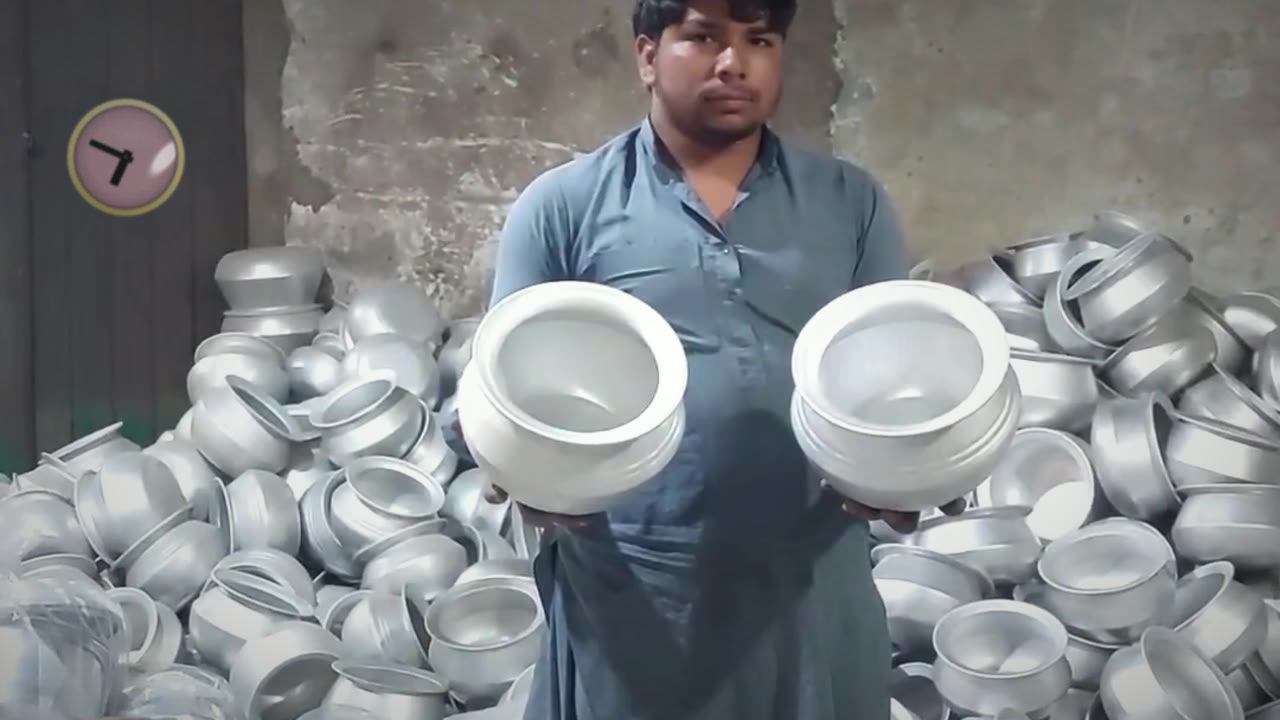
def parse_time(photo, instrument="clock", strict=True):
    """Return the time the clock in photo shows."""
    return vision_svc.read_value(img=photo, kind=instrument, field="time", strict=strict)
6:49
